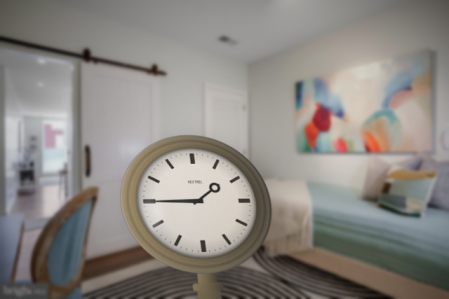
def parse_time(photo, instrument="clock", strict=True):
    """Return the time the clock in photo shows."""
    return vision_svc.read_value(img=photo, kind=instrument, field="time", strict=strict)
1:45
